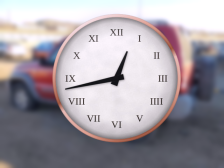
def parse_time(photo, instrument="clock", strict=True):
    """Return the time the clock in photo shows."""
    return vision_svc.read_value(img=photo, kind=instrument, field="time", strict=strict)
12:43
